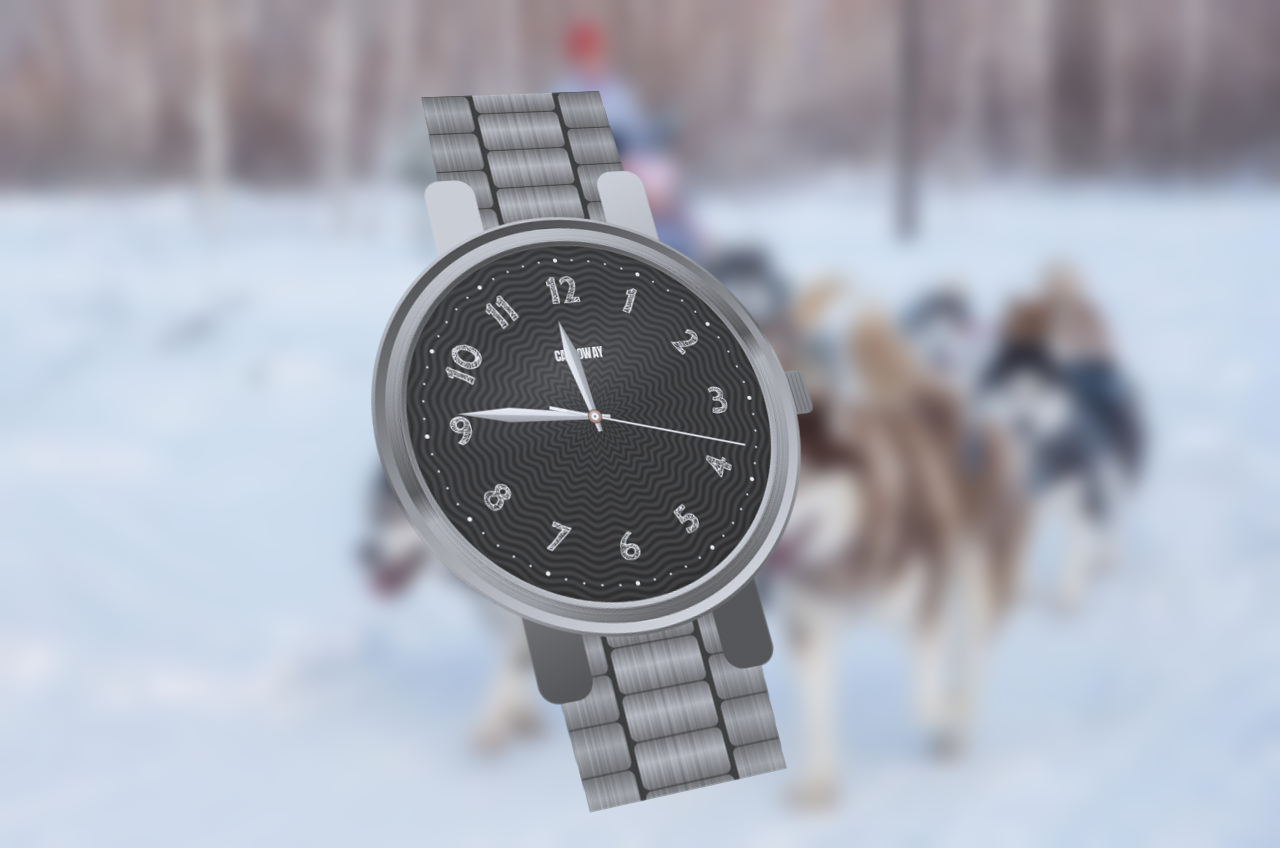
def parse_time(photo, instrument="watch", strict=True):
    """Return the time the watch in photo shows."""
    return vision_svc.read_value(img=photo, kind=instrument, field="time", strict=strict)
11:46:18
